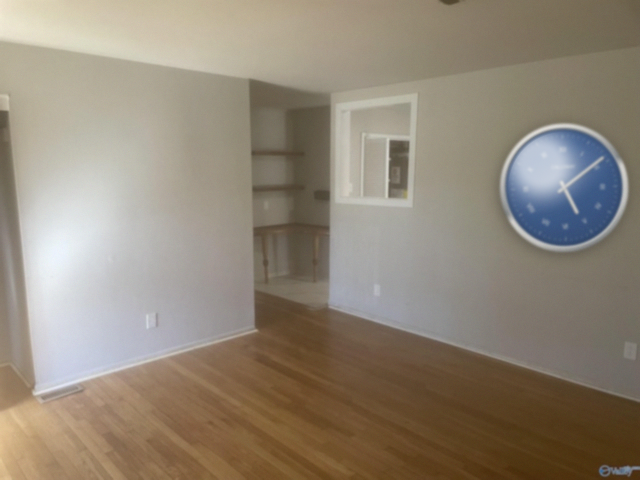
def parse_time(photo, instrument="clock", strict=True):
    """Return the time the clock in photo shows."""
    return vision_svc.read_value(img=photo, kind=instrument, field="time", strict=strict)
5:09
